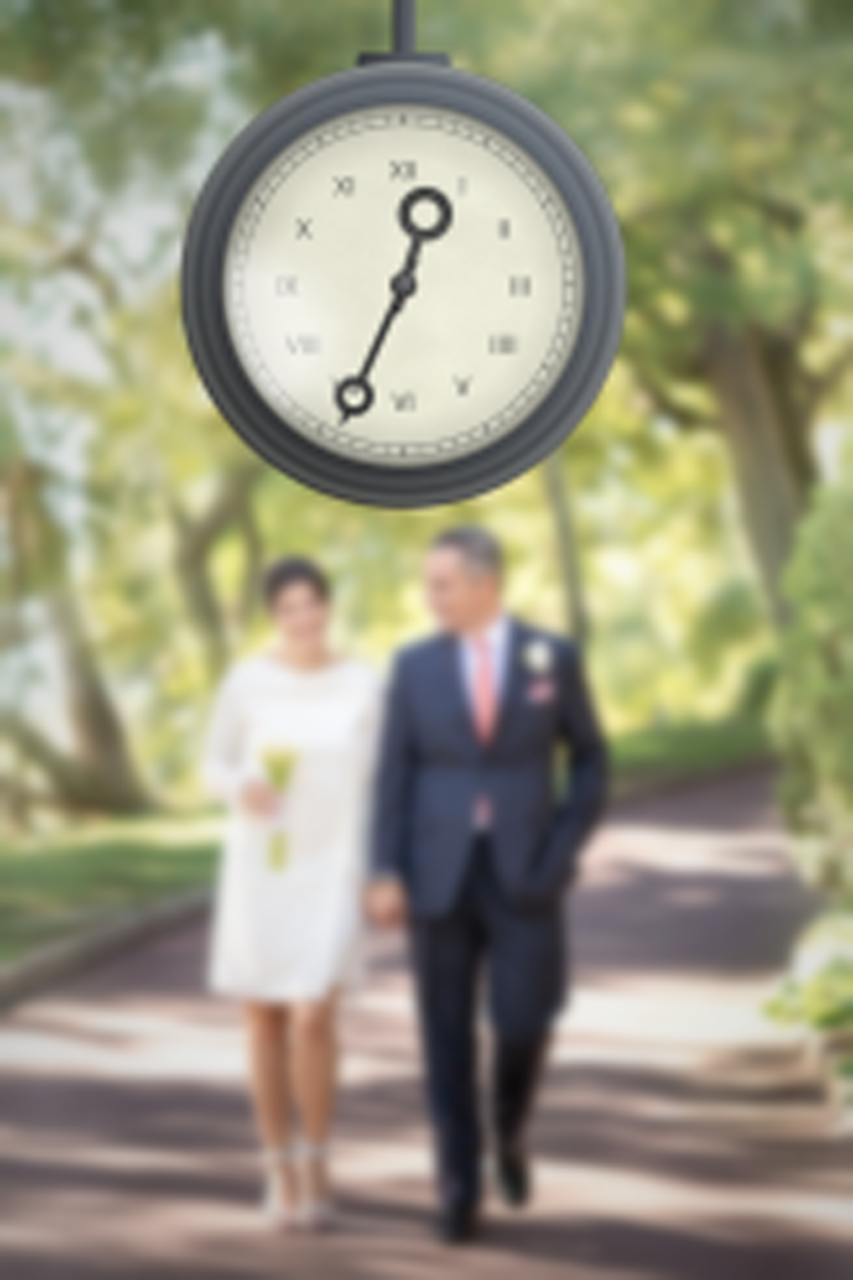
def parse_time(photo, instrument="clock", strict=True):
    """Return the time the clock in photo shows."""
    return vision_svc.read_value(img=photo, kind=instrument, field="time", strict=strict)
12:34
